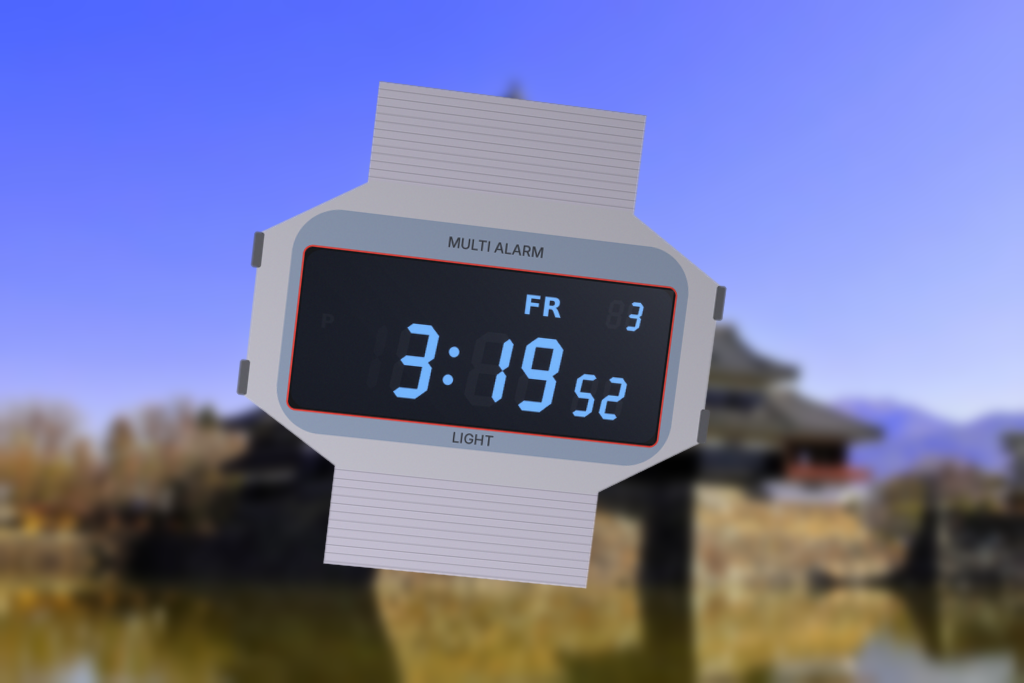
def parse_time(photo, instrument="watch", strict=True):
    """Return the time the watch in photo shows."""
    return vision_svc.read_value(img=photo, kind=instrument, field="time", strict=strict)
3:19:52
